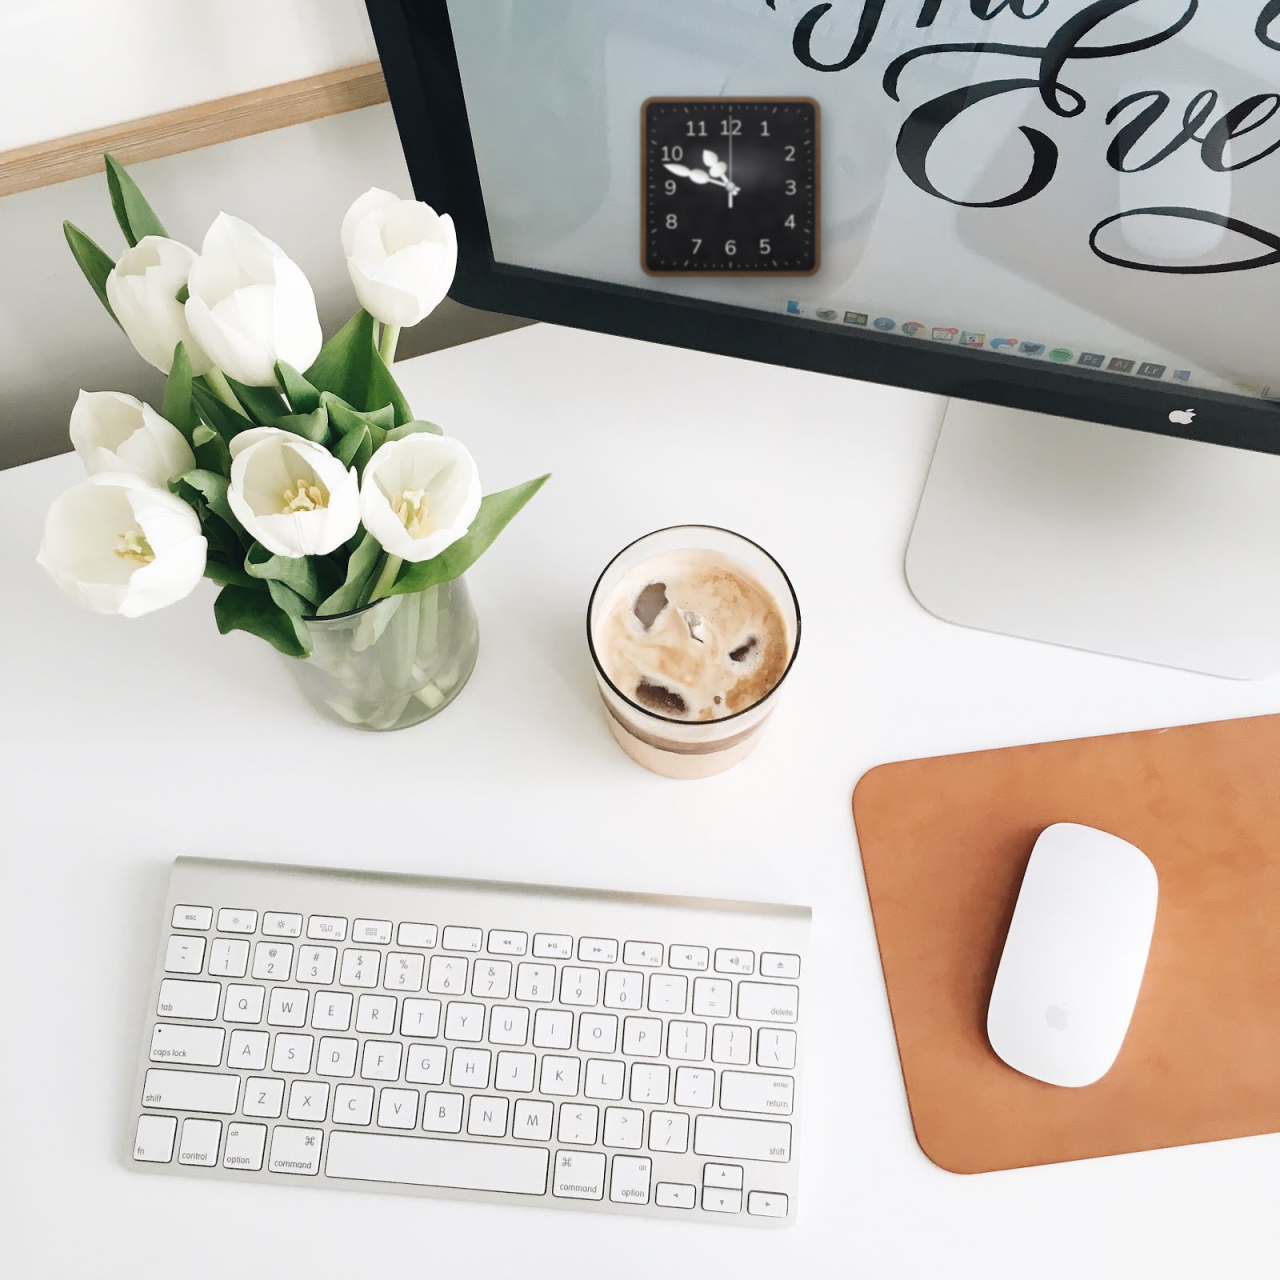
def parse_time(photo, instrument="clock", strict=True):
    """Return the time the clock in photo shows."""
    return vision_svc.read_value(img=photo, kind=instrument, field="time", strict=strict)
10:48:00
